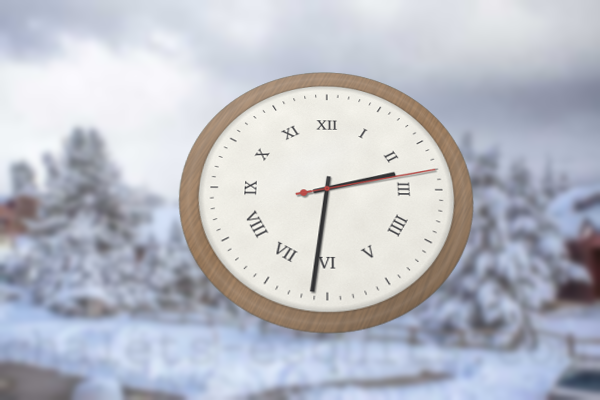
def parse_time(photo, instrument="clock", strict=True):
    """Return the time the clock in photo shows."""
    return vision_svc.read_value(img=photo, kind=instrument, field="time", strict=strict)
2:31:13
